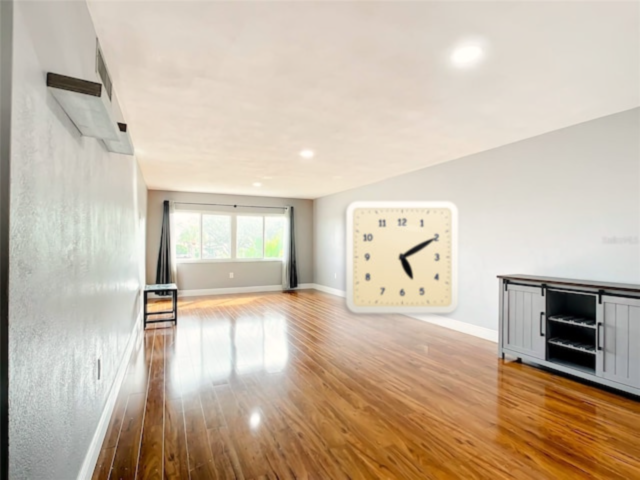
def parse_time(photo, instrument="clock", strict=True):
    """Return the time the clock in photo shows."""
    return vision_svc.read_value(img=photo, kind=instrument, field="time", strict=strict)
5:10
